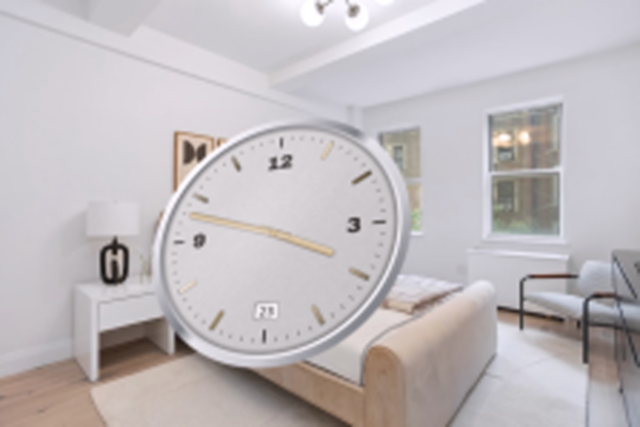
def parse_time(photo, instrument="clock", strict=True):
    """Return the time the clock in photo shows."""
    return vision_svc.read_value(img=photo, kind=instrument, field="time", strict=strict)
3:48
